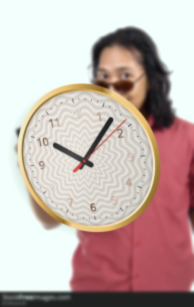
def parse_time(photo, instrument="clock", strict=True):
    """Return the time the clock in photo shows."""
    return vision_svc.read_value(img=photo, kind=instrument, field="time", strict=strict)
10:07:09
